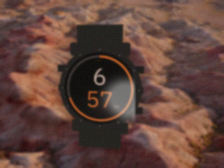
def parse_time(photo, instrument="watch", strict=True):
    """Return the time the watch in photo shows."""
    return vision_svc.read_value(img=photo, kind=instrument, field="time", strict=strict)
6:57
